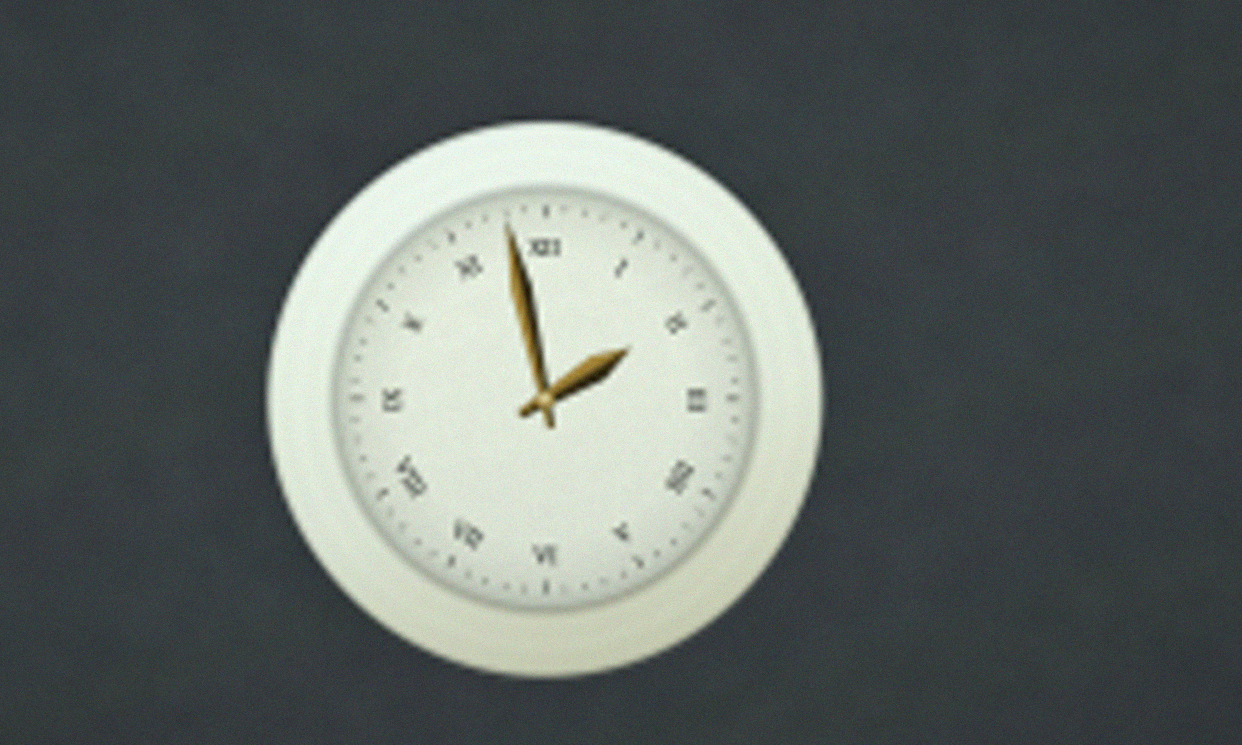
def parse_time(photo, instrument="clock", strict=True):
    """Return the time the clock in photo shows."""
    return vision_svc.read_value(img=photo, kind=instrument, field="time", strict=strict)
1:58
